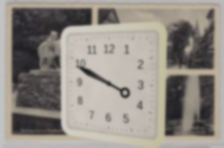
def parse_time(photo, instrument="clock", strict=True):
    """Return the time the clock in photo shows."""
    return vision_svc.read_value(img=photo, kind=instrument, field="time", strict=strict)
3:49
